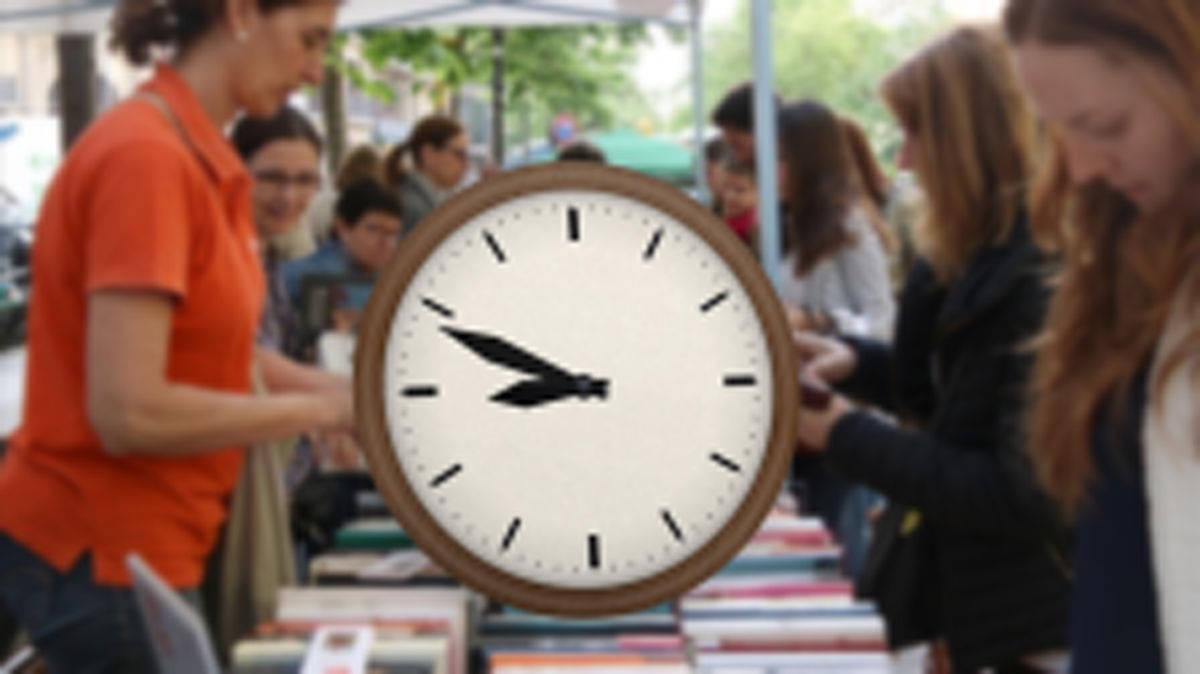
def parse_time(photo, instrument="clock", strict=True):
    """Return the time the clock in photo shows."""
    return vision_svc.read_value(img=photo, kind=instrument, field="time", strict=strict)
8:49
